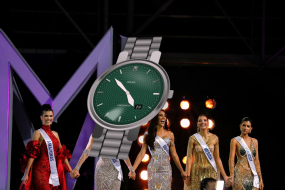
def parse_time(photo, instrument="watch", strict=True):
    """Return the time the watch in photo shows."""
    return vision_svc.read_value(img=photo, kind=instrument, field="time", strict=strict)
4:52
